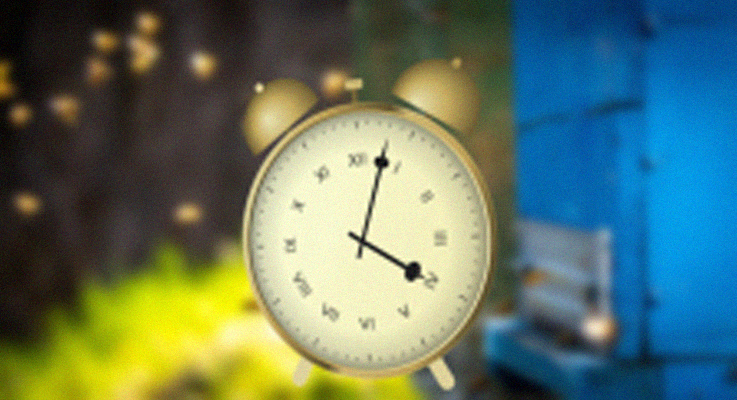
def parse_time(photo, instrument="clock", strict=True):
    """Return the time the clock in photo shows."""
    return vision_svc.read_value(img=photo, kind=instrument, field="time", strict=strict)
4:03
